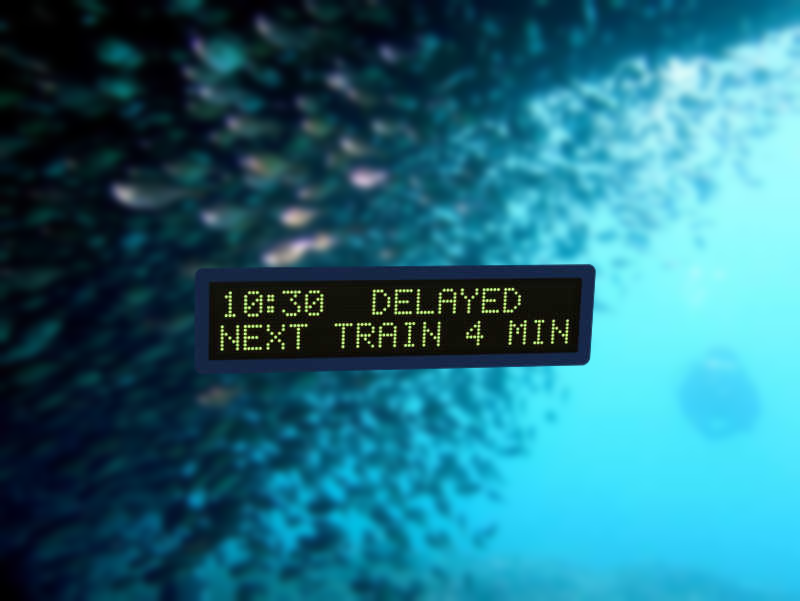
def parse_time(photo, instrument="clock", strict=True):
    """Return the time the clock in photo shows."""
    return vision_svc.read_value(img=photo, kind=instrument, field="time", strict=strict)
10:30
